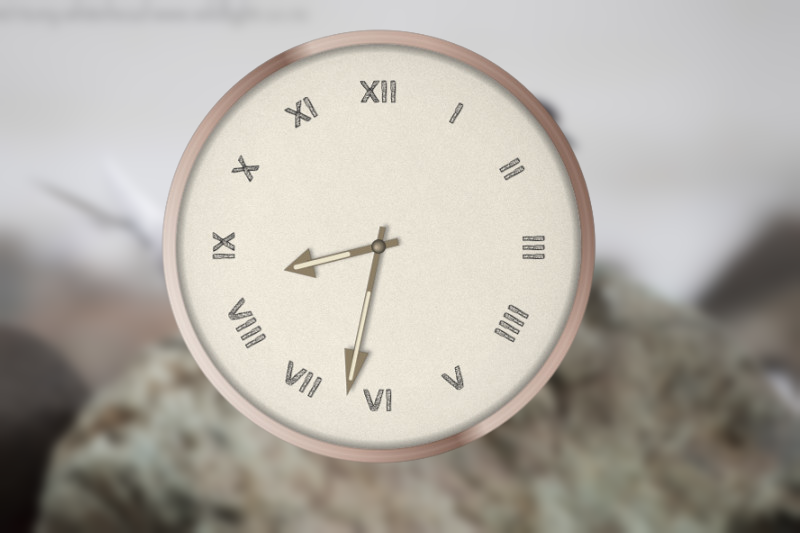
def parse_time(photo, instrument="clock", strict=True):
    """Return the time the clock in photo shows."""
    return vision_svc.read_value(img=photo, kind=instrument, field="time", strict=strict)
8:32
